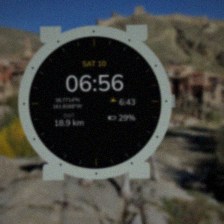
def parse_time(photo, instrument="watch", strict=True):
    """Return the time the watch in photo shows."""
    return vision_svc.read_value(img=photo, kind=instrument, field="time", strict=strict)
6:56
